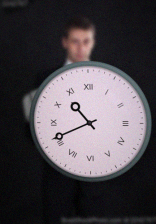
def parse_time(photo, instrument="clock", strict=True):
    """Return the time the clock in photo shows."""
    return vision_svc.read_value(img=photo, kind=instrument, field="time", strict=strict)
10:41
